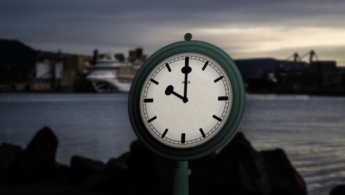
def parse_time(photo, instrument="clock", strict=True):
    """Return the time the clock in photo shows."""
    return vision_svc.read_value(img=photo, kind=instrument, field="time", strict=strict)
10:00
